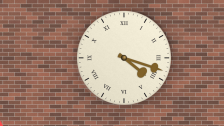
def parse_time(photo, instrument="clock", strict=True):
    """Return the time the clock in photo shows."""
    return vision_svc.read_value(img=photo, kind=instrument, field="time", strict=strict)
4:18
